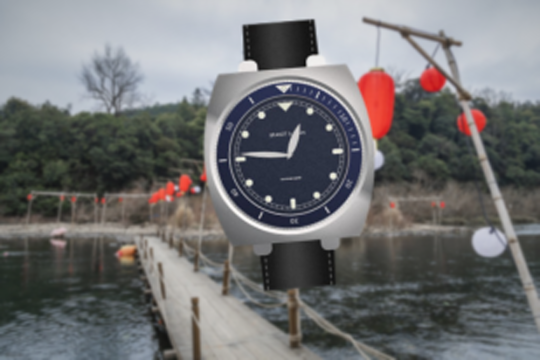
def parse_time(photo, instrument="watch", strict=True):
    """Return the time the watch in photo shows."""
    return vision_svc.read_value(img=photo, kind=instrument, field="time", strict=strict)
12:46
